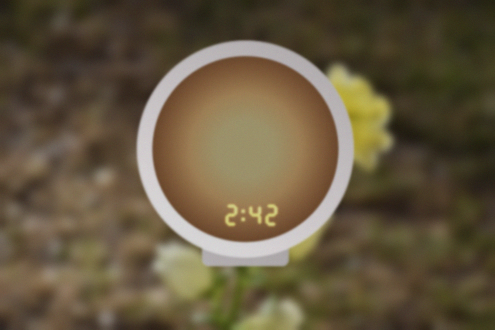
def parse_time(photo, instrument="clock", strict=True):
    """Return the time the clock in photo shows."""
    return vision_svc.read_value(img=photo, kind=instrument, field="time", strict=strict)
2:42
